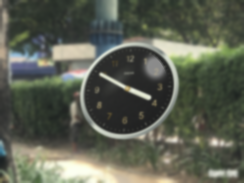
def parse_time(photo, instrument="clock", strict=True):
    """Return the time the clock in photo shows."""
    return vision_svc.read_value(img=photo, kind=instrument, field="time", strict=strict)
3:50
